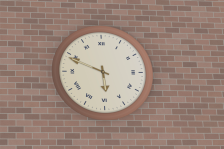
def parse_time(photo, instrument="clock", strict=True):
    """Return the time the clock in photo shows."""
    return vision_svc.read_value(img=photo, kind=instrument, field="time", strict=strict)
5:49
